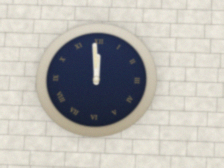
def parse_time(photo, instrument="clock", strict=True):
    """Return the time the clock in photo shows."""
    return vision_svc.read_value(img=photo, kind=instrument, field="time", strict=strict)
11:59
